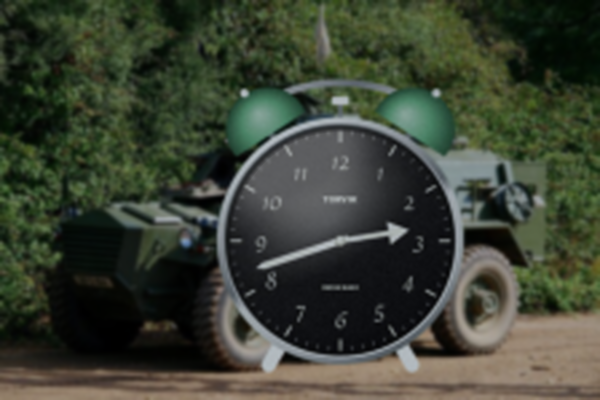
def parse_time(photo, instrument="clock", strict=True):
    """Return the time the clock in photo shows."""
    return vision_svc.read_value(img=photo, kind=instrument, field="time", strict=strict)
2:42
